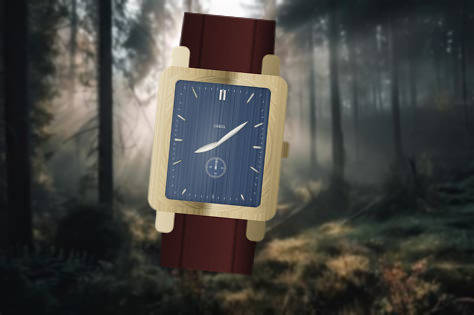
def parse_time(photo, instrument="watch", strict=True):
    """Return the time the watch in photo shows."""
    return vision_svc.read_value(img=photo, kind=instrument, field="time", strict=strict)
8:08
